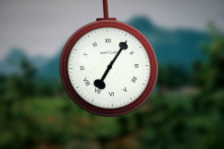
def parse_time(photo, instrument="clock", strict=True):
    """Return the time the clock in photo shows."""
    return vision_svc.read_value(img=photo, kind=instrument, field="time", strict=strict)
7:06
